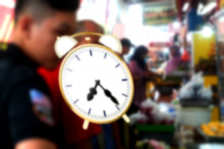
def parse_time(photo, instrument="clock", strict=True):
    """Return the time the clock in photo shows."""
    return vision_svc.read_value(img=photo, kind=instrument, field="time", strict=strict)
7:24
